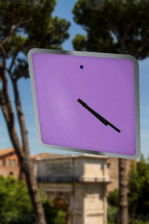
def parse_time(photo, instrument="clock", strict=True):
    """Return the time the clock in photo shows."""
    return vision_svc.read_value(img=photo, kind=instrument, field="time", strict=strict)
4:21
